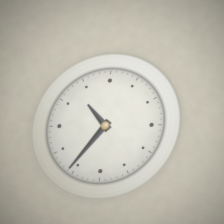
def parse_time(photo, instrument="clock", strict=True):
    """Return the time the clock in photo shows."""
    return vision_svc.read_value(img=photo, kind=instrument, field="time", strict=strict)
10:36
